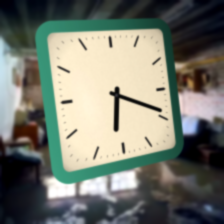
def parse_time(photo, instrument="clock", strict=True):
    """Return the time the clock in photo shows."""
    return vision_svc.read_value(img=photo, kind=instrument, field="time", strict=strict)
6:19
